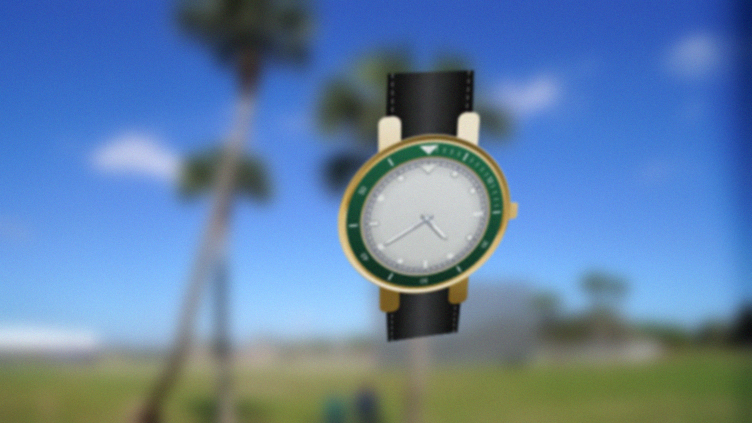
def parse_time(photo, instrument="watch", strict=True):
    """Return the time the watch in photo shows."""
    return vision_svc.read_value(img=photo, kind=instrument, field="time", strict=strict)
4:40
